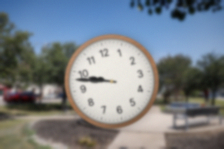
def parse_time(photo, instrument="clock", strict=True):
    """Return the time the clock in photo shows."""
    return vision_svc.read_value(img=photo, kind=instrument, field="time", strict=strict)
9:48
